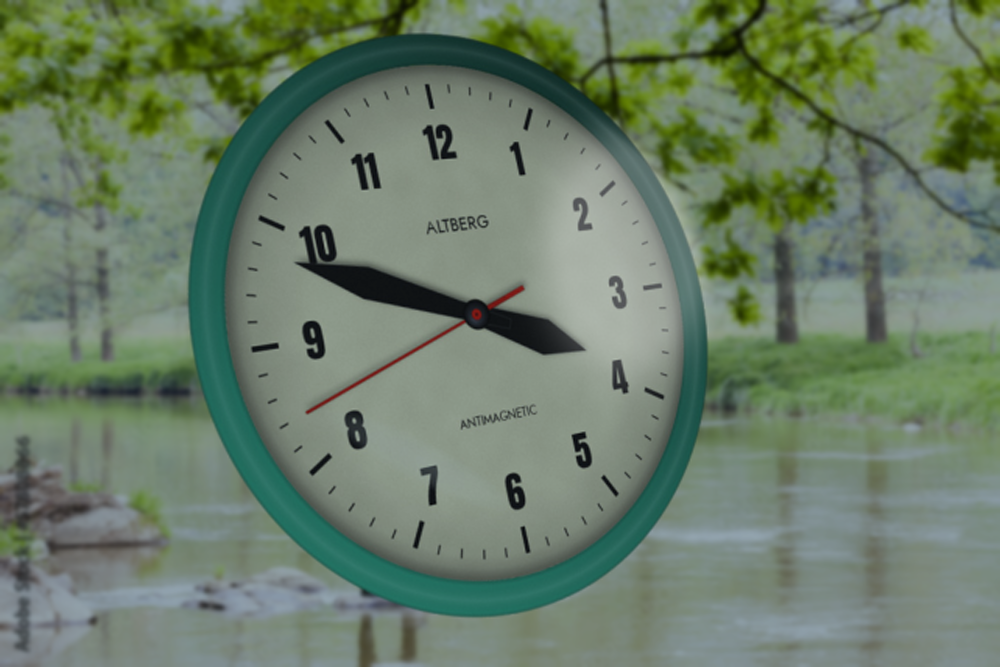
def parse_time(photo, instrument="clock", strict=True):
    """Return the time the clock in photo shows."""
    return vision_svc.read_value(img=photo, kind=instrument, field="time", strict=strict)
3:48:42
